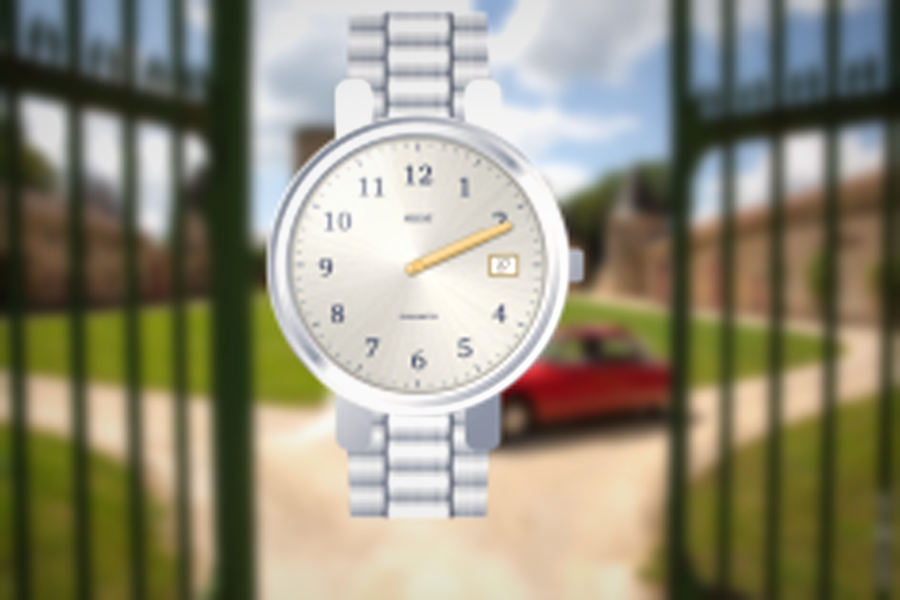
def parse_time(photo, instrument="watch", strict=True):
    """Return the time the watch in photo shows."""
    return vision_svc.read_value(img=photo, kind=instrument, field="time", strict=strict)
2:11
